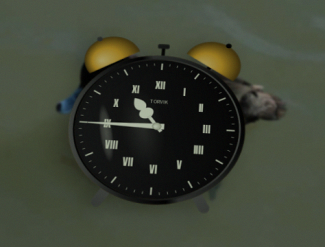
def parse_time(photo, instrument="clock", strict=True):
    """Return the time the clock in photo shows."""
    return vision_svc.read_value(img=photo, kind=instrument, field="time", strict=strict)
10:45
